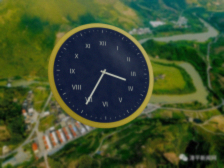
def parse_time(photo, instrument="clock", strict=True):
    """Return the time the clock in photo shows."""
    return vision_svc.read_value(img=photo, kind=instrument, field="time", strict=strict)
3:35
